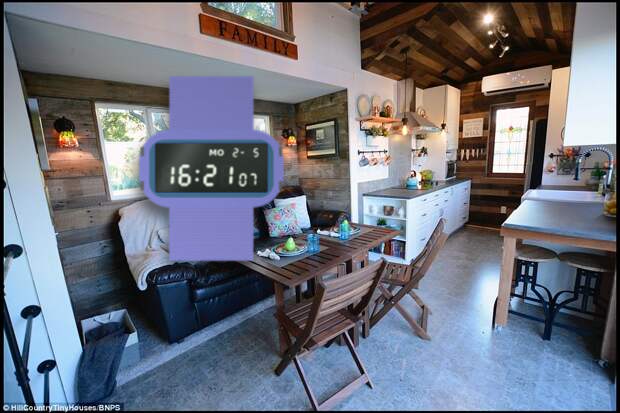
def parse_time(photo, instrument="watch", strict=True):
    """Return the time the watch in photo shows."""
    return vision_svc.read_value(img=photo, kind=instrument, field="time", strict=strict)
16:21:07
